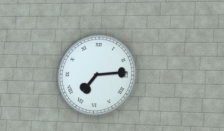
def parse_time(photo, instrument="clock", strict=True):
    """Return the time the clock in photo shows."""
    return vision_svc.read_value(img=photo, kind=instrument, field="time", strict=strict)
7:14
